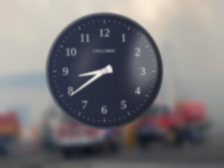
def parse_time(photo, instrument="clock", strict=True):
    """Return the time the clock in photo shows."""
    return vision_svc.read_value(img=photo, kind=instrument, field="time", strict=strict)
8:39
